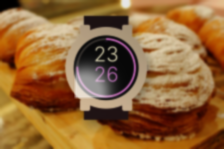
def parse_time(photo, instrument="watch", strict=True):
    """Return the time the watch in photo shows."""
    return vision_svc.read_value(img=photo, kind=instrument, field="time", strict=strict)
23:26
